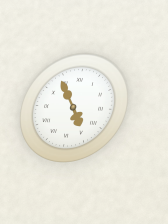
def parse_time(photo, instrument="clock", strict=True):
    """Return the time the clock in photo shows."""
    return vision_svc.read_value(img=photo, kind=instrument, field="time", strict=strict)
4:54
